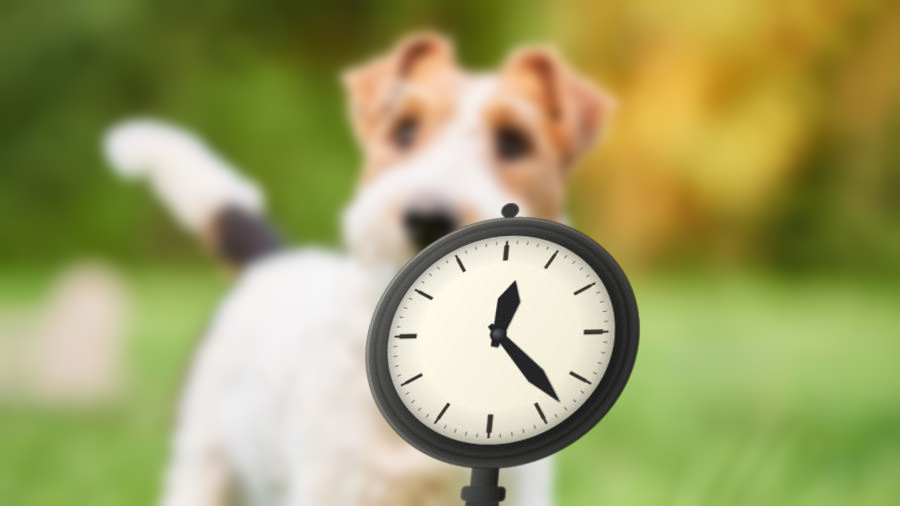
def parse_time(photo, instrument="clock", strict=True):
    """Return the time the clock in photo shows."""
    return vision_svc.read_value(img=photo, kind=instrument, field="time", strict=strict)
12:23
